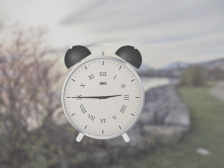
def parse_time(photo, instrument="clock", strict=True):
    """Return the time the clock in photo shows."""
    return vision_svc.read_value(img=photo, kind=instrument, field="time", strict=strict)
2:45
